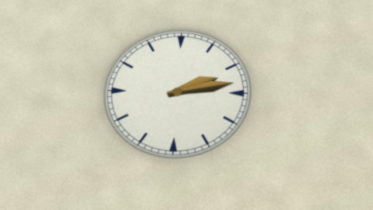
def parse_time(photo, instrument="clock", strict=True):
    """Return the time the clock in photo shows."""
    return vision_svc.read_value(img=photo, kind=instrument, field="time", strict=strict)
2:13
